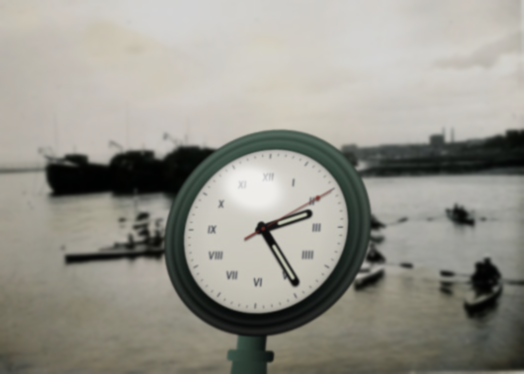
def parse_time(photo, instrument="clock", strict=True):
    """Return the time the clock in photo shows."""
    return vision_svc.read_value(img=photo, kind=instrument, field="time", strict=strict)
2:24:10
